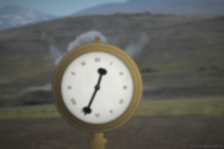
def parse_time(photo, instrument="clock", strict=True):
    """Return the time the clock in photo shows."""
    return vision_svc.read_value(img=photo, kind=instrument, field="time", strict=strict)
12:34
